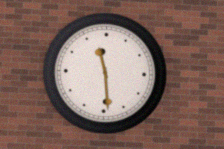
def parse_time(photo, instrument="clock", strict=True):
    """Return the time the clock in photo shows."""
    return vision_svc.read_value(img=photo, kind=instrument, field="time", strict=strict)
11:29
